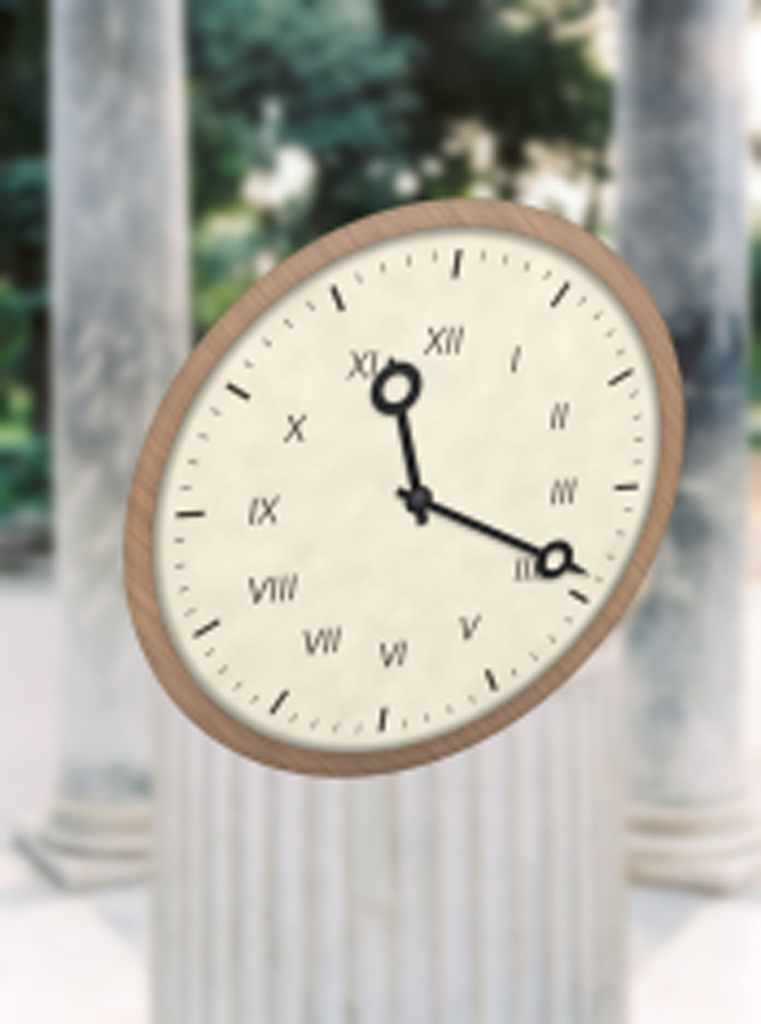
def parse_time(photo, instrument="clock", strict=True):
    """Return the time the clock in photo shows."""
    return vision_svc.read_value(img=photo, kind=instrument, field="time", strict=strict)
11:19
